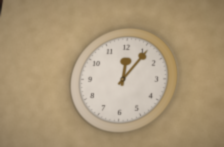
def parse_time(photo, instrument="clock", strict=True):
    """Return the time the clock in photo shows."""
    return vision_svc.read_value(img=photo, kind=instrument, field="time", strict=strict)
12:06
